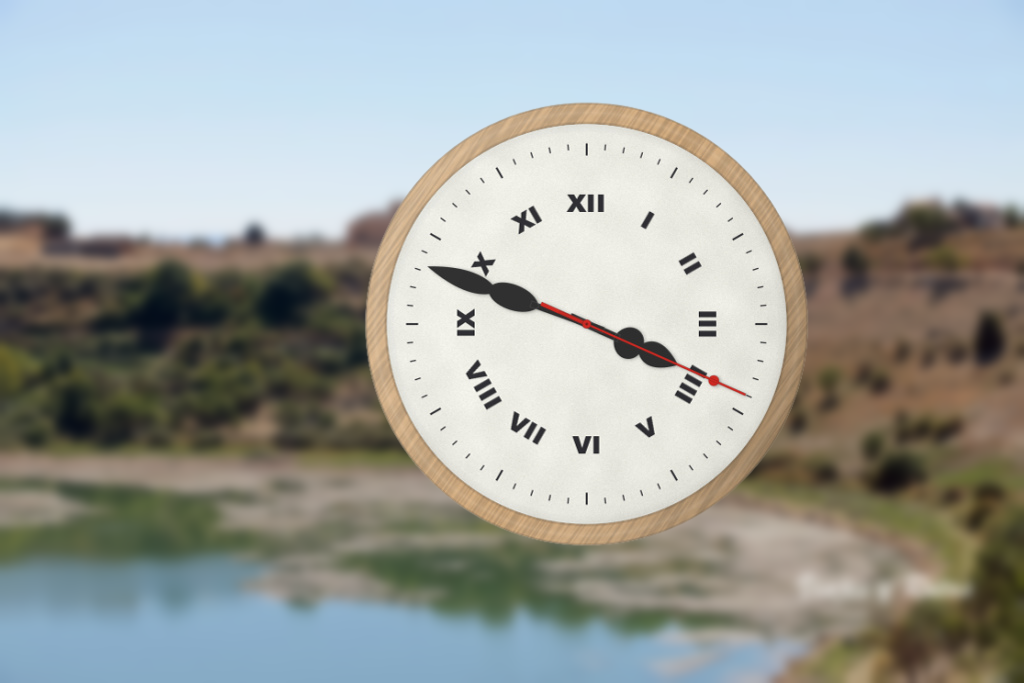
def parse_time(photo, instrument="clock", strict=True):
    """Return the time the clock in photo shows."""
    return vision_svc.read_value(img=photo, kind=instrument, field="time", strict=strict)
3:48:19
